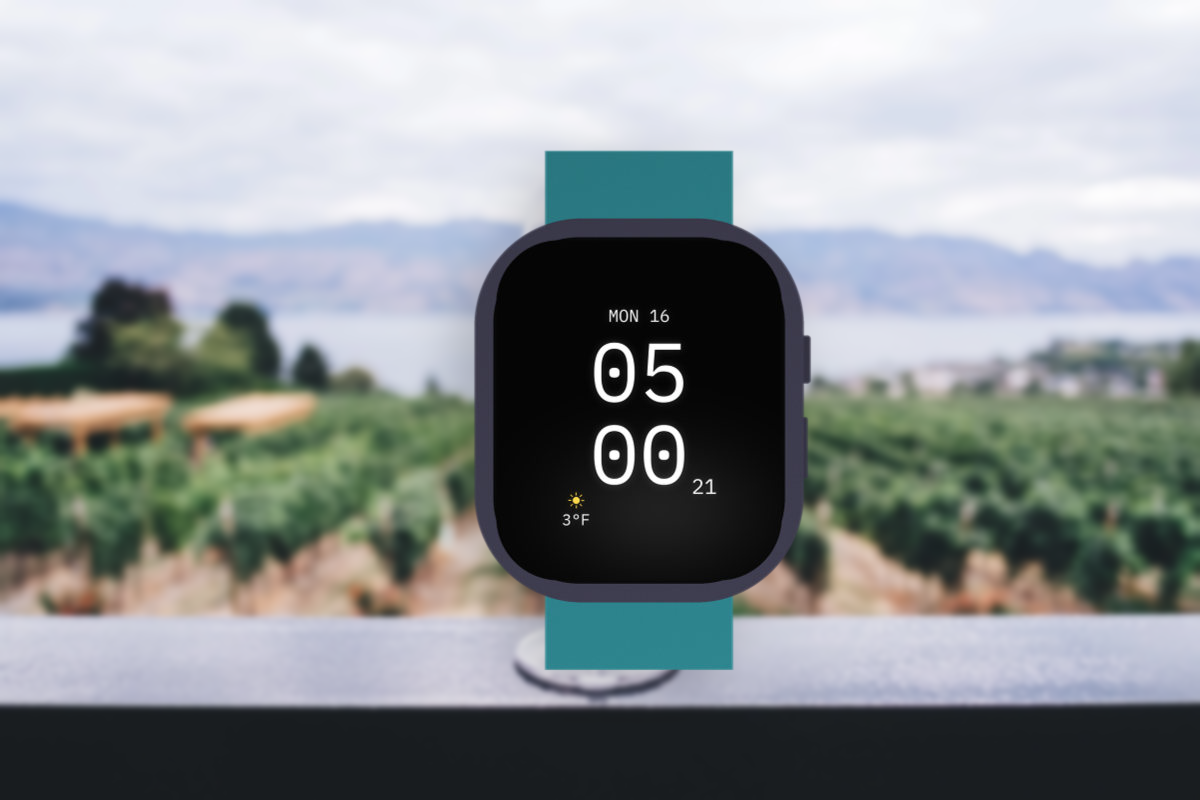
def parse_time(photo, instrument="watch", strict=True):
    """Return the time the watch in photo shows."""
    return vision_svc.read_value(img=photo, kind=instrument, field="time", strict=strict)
5:00:21
